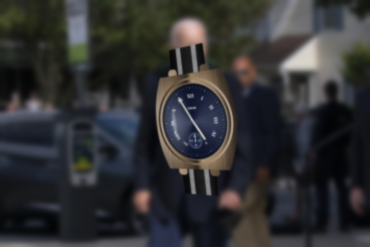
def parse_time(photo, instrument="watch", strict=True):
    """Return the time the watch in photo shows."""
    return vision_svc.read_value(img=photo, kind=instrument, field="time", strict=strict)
4:55
